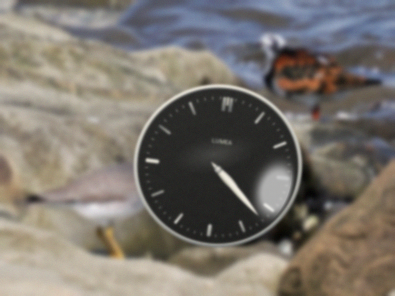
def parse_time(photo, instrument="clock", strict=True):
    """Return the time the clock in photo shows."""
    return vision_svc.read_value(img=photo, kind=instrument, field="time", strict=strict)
4:22
